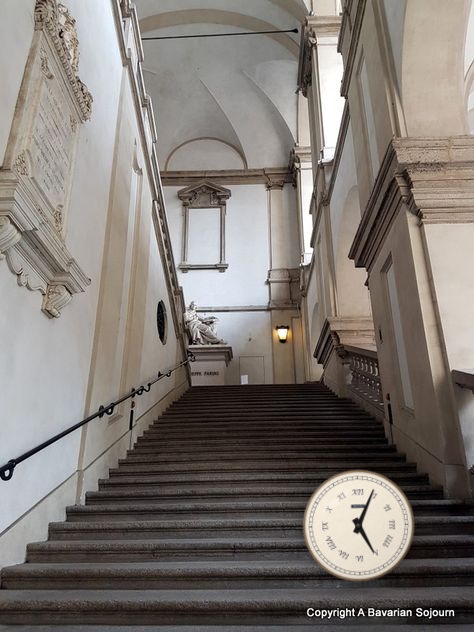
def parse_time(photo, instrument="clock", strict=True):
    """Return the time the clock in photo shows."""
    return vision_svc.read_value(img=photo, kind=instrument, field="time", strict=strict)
5:04
